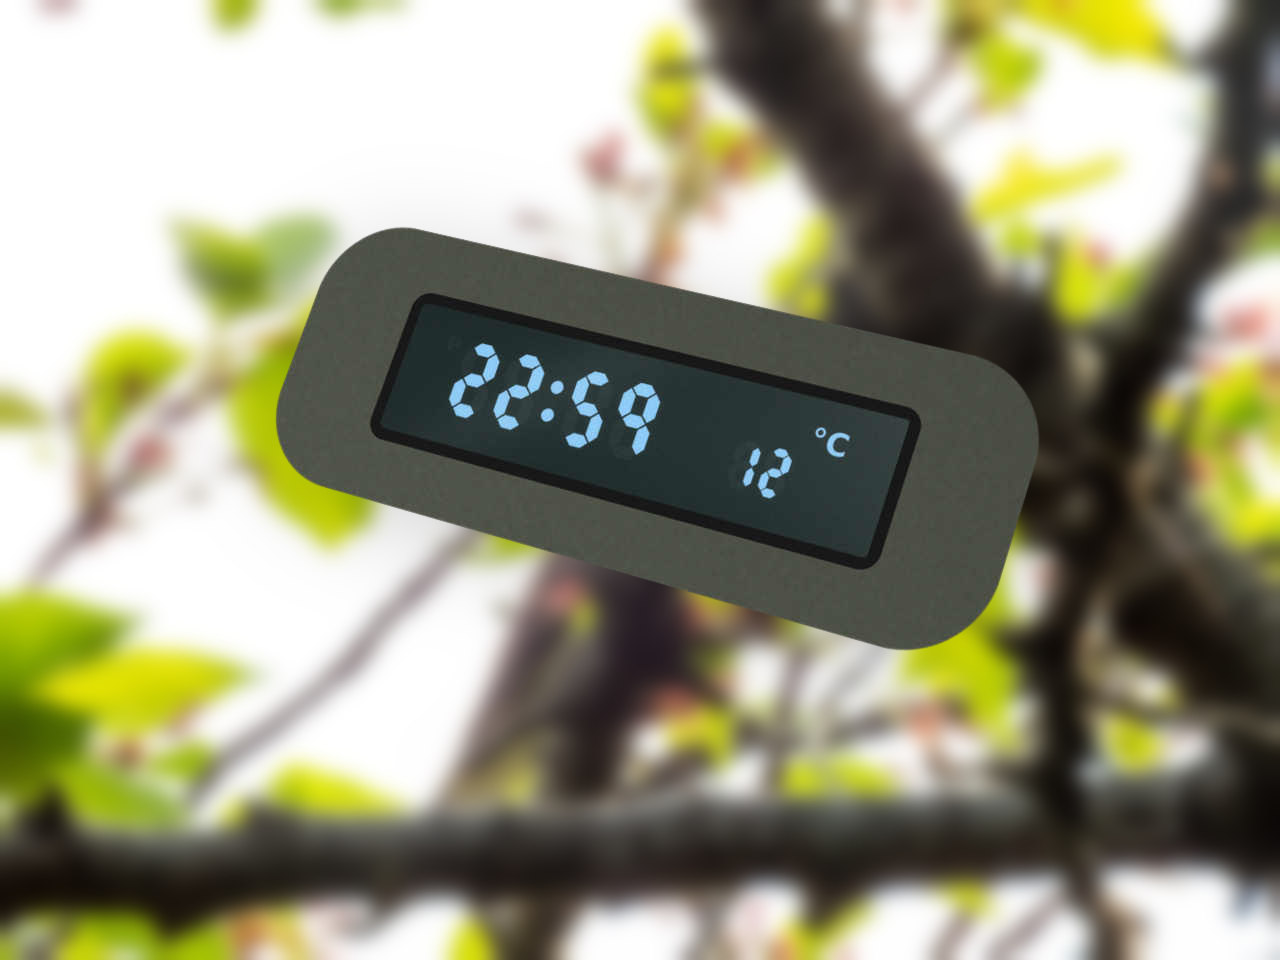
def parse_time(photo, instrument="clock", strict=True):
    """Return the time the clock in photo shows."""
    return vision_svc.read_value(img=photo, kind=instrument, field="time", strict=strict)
22:59
